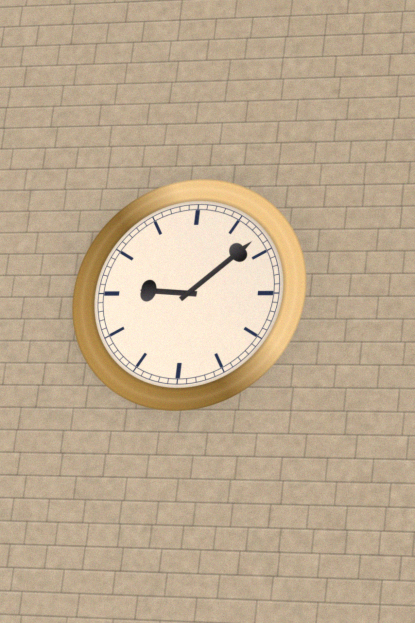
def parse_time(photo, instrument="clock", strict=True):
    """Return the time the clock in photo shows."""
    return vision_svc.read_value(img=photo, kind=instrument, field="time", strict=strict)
9:08
